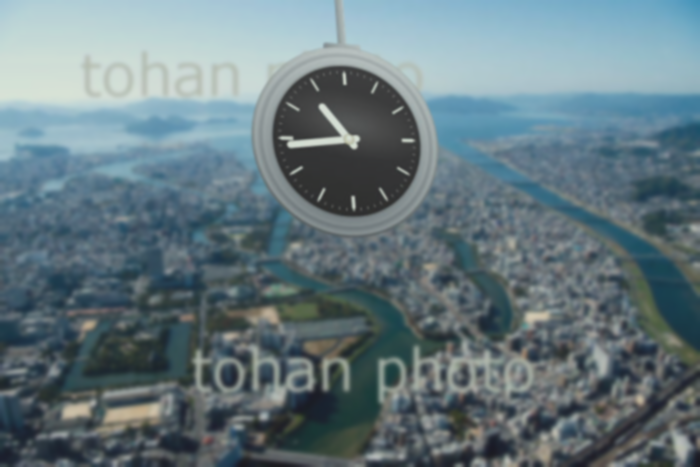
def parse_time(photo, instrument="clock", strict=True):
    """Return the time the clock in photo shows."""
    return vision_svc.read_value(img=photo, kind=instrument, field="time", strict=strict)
10:44
